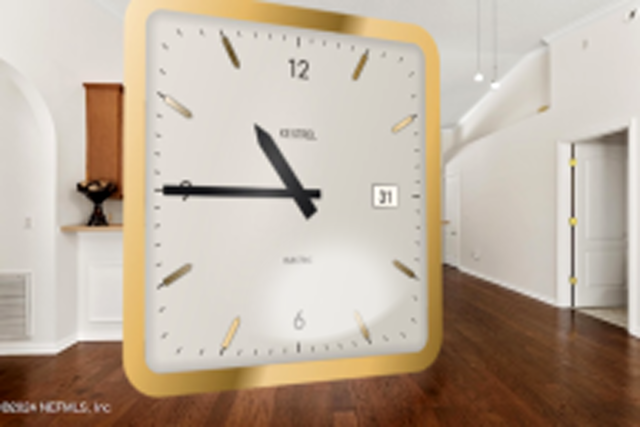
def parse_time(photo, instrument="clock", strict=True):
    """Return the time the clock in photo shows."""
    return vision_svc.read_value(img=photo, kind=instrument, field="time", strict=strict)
10:45
